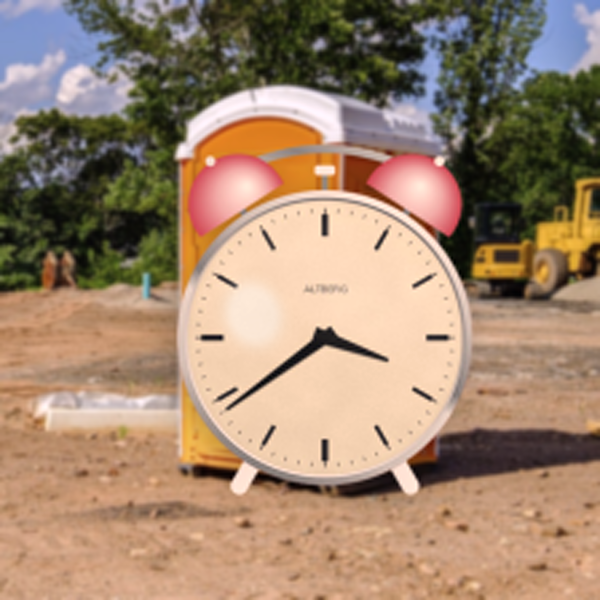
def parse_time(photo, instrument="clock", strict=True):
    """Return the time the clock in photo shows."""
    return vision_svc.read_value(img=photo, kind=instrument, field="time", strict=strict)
3:39
